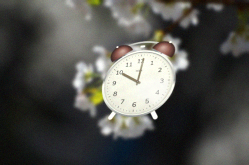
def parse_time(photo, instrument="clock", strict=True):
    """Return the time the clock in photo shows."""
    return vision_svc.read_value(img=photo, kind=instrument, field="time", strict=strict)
10:01
